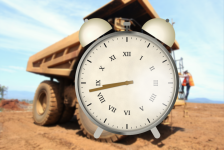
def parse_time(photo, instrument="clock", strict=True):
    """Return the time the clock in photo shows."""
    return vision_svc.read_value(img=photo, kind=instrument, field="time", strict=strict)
8:43
